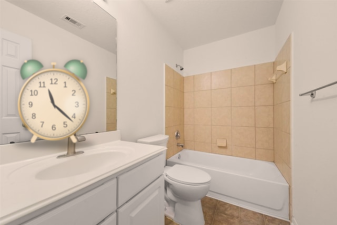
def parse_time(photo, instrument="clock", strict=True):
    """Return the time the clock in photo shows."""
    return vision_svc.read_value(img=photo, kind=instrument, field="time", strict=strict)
11:22
